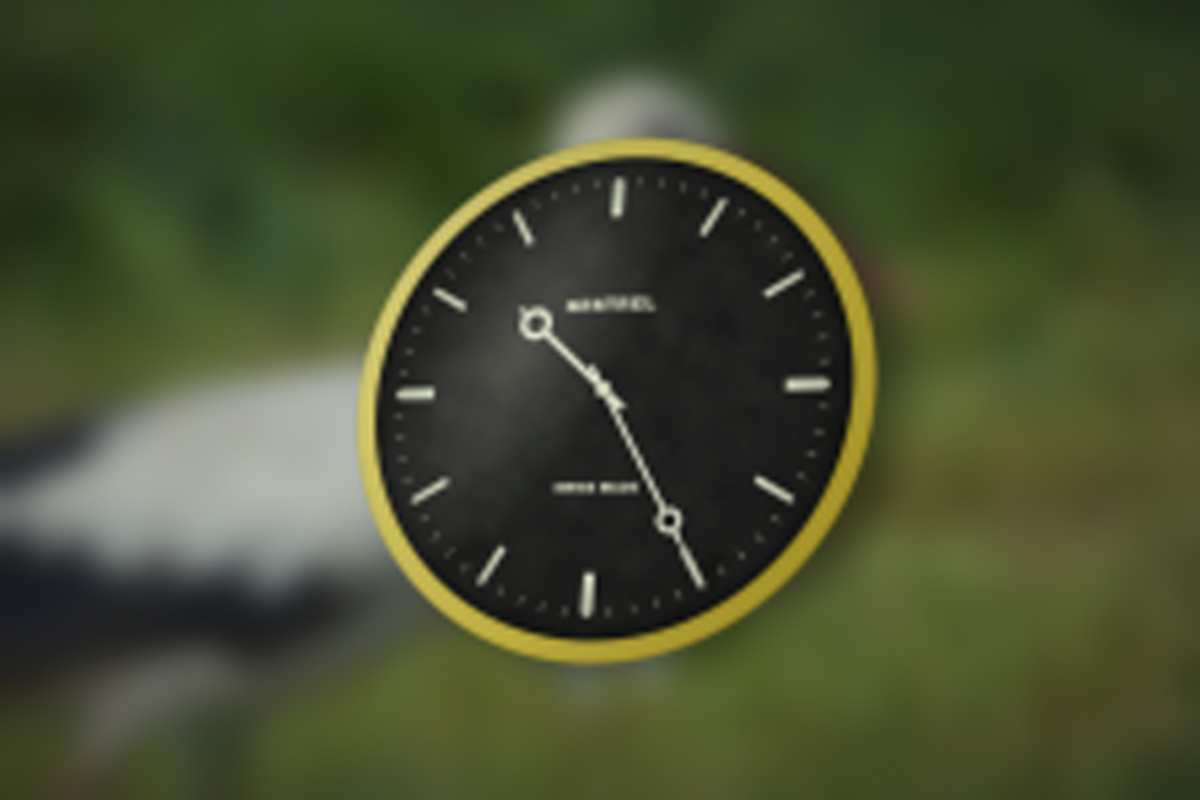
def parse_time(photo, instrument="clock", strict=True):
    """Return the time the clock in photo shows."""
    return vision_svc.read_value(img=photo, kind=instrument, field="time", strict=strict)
10:25
